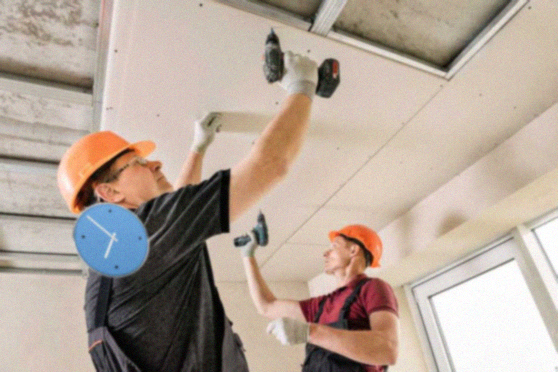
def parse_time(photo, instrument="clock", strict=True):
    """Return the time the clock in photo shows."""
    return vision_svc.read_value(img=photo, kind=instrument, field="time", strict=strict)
6:52
